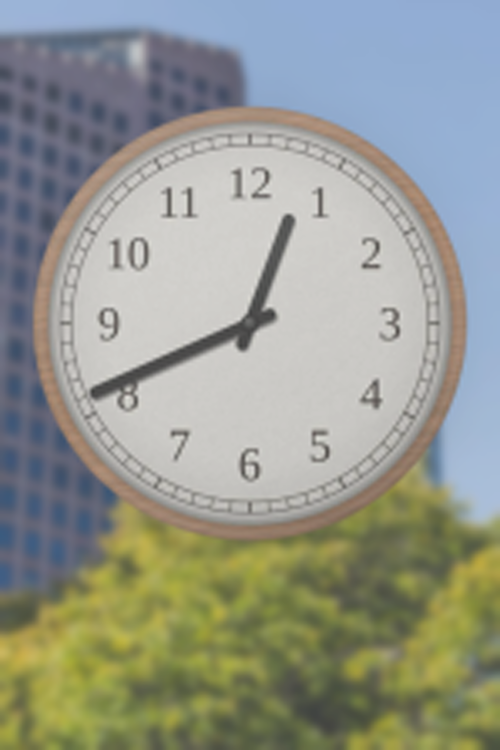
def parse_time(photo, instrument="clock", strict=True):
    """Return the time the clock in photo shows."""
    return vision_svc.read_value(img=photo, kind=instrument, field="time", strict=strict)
12:41
